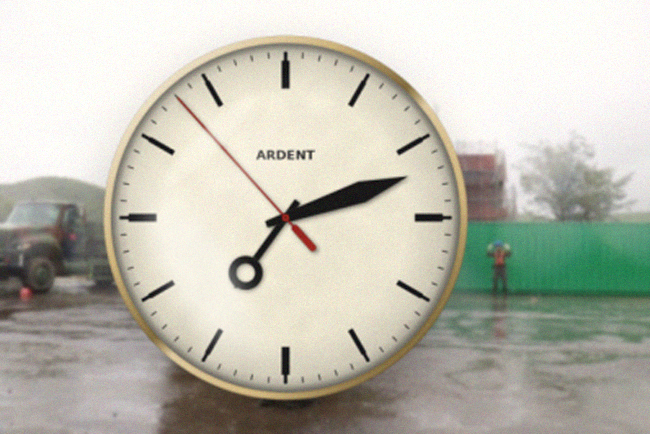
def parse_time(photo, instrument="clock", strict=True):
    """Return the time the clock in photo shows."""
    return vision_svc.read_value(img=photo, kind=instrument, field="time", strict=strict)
7:11:53
